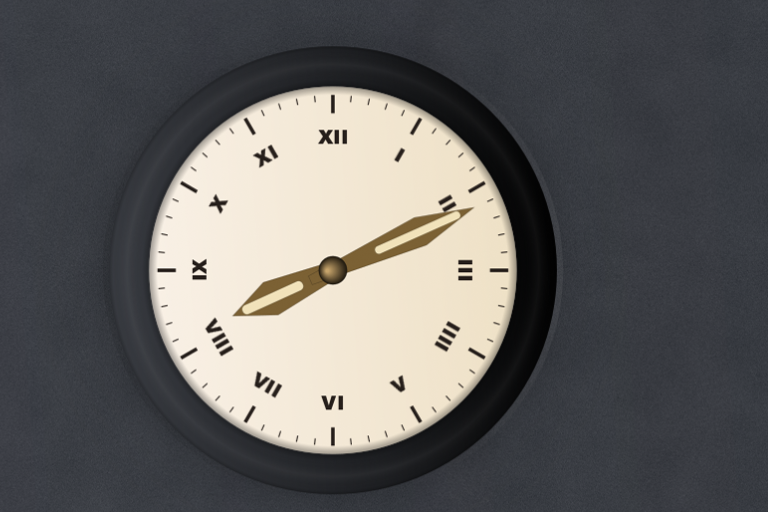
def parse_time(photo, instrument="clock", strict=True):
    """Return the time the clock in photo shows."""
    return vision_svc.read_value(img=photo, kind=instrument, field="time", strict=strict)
8:11
